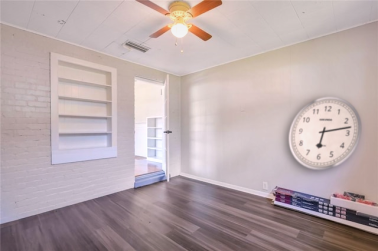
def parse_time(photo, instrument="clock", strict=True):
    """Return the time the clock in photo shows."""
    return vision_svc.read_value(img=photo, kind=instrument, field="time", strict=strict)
6:13
